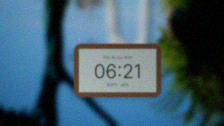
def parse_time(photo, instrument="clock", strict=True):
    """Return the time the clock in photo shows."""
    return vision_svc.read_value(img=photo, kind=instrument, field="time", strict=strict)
6:21
